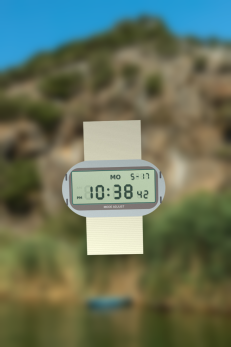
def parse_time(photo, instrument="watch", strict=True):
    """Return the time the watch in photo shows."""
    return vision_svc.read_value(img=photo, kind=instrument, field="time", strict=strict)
10:38:42
